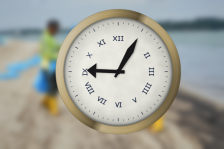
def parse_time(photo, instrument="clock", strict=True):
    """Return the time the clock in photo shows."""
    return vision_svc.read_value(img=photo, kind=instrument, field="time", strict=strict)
9:05
